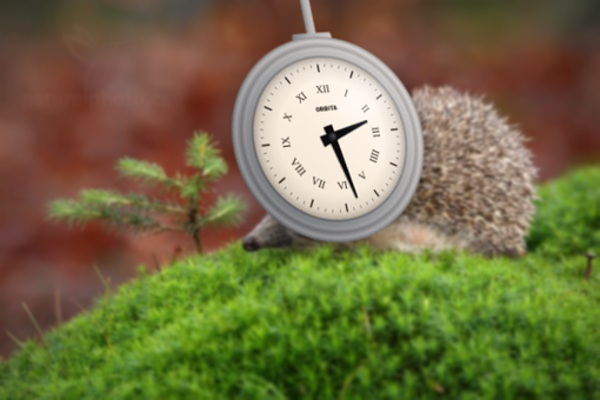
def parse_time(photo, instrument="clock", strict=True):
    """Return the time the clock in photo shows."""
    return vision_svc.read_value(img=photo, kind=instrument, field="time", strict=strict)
2:28
